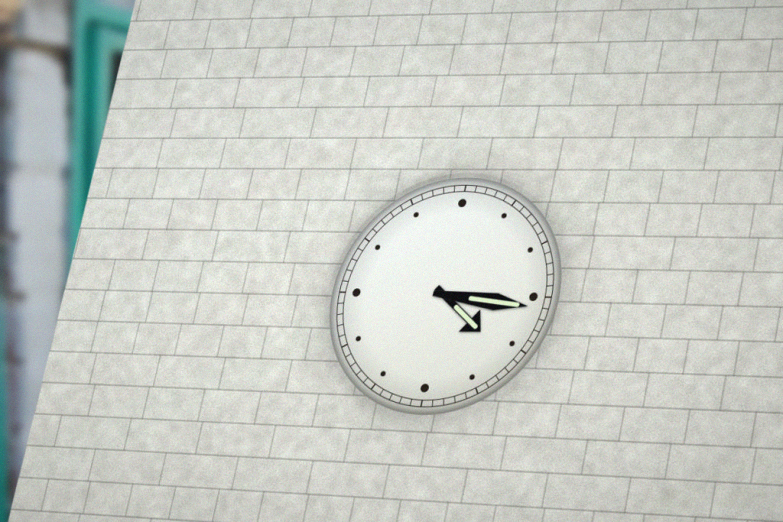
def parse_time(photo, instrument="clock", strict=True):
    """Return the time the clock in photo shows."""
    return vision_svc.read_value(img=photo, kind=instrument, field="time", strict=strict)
4:16
